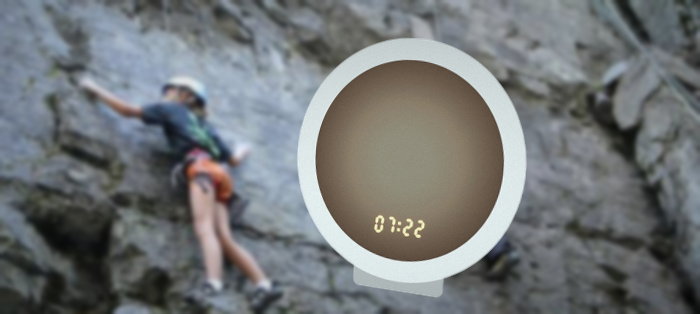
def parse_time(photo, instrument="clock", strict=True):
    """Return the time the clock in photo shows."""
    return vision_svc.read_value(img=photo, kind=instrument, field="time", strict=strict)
7:22
